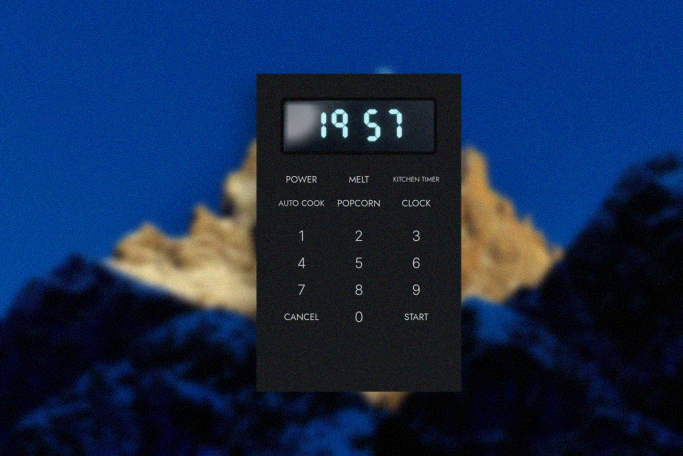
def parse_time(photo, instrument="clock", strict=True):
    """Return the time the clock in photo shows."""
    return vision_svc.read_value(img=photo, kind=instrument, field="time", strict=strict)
19:57
